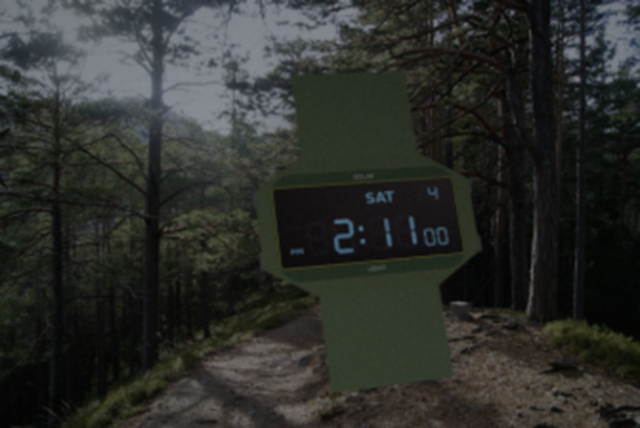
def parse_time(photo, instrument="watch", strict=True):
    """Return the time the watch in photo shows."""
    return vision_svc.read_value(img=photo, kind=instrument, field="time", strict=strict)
2:11:00
